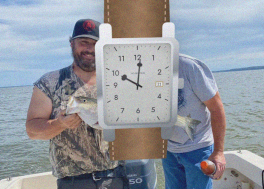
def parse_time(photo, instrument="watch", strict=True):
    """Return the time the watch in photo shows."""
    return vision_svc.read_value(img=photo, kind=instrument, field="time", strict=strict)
10:01
